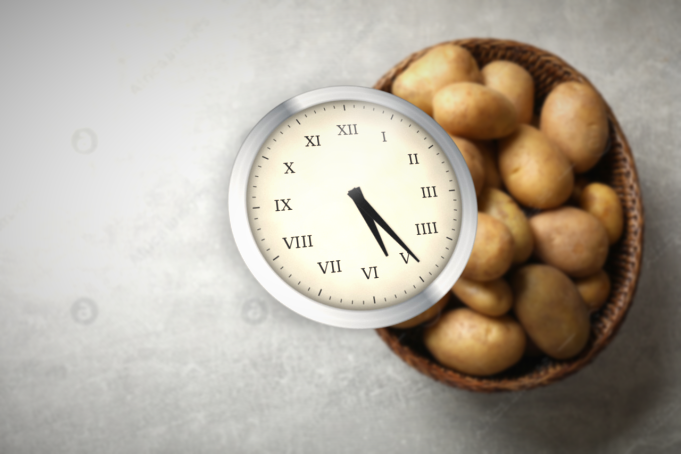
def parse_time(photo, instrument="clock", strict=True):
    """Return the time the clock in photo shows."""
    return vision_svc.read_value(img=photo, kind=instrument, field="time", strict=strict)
5:24
